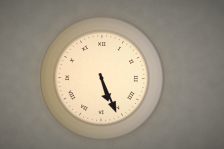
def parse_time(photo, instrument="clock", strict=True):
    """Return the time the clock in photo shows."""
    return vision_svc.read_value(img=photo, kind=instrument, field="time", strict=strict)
5:26
